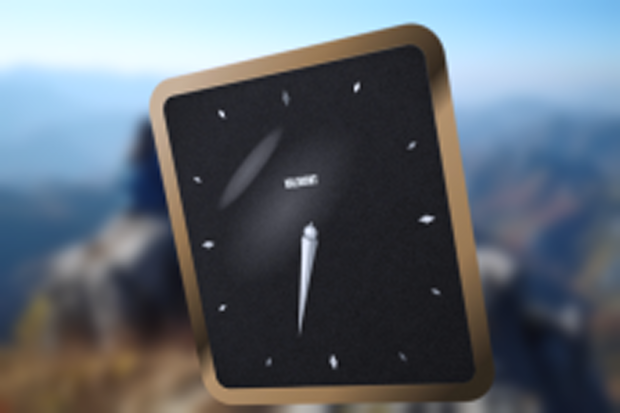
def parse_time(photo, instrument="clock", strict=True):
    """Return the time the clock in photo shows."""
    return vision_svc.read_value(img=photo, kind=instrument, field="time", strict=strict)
6:33
